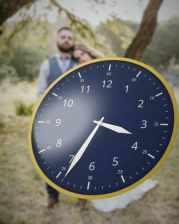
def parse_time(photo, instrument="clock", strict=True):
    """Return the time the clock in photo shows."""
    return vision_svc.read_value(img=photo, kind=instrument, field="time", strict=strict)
3:34
